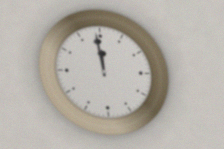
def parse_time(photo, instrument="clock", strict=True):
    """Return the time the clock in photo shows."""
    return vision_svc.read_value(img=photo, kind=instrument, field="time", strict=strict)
11:59
